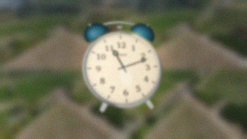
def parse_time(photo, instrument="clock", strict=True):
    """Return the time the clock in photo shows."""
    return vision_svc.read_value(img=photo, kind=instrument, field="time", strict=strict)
11:12
